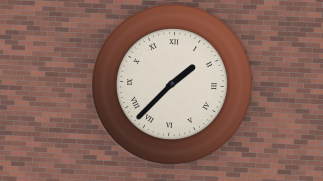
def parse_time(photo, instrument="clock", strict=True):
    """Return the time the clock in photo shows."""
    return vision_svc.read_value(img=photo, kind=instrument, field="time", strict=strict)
1:37
